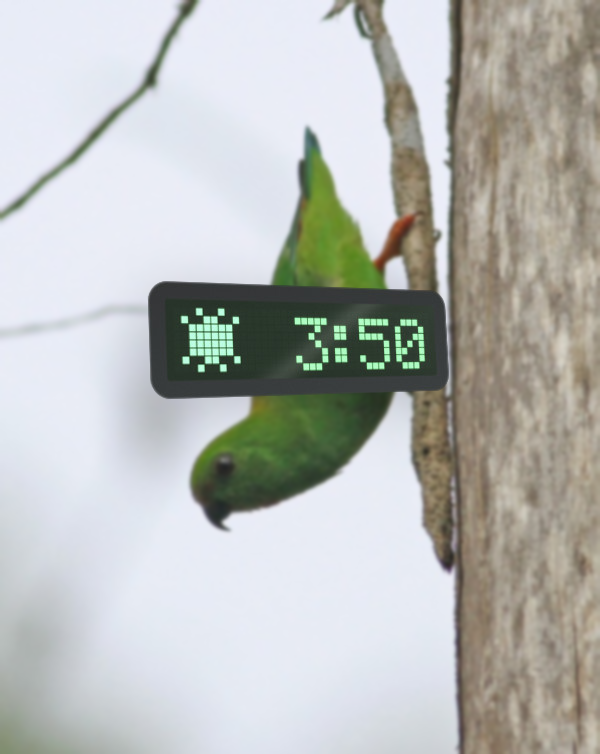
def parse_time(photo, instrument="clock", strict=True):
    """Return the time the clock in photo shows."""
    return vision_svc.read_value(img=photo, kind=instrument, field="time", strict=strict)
3:50
